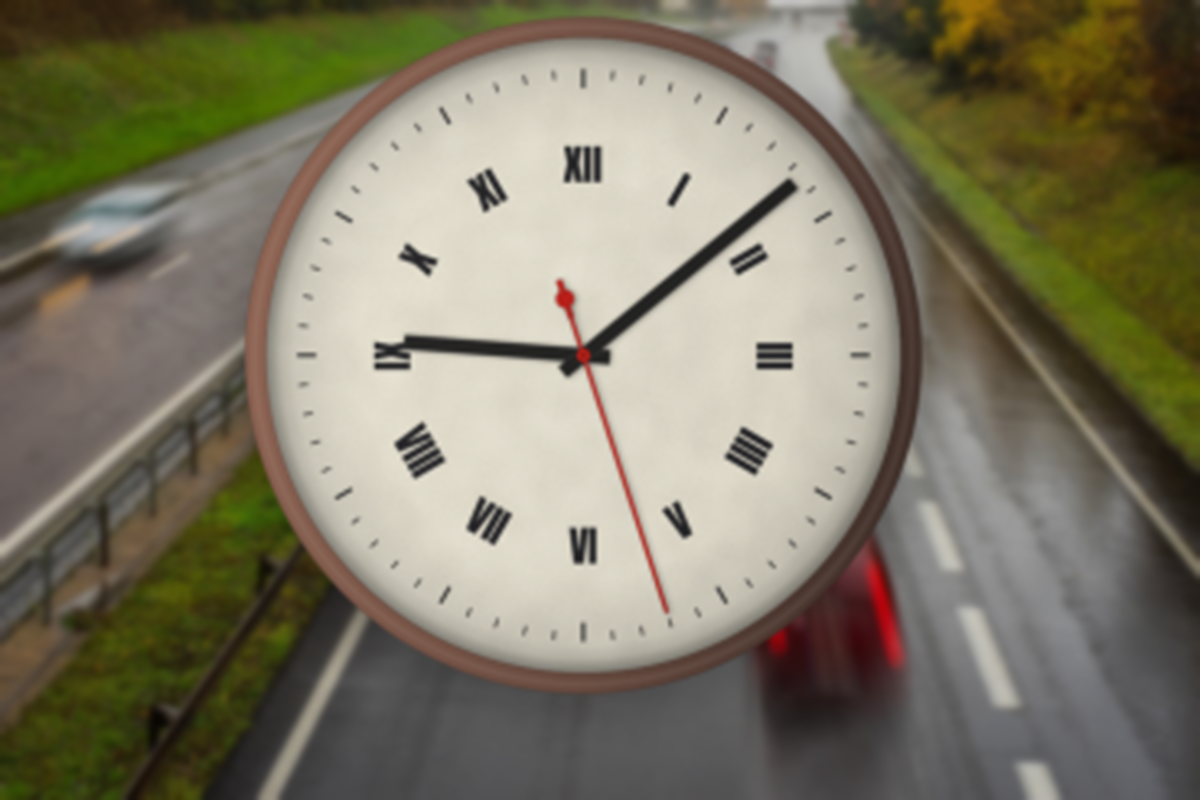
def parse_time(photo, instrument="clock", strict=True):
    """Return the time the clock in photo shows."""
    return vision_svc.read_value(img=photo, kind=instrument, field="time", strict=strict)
9:08:27
